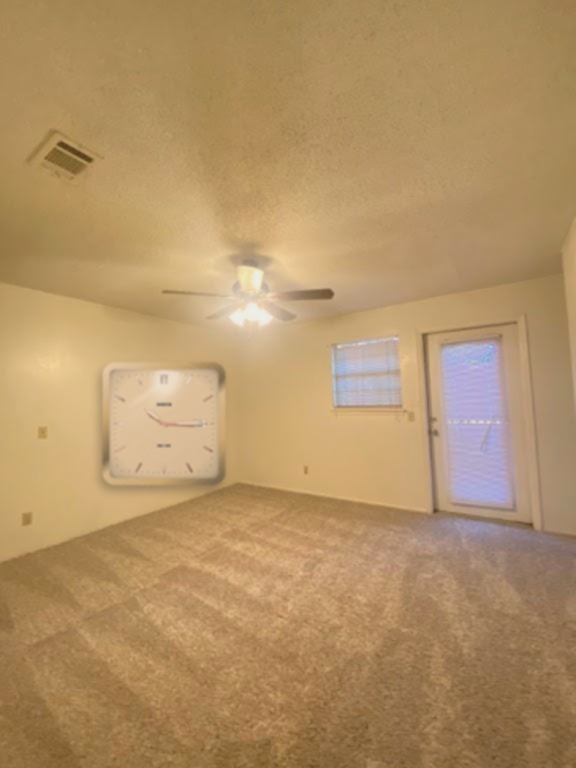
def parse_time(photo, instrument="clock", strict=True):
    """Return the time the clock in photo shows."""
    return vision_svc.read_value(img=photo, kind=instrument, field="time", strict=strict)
10:15
